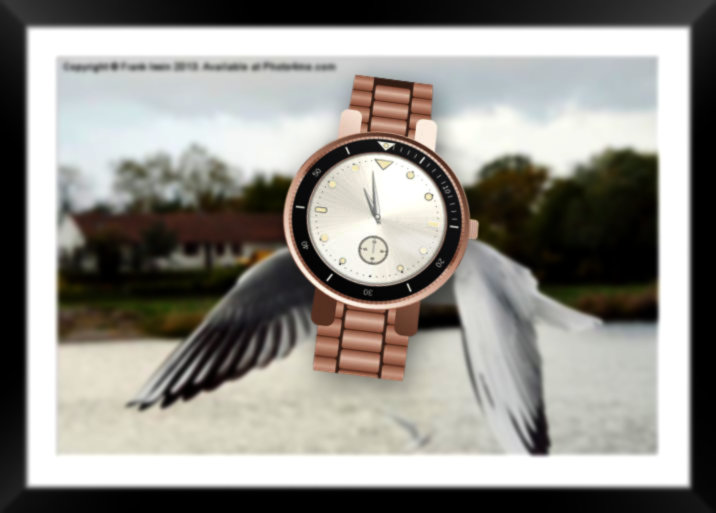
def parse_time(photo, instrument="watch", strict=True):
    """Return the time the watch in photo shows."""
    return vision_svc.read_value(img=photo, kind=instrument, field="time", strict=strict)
10:58
